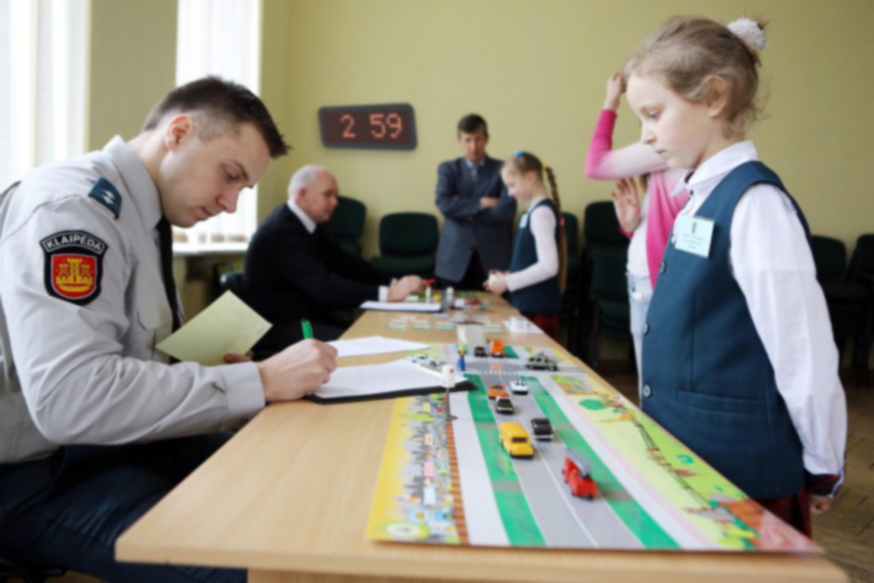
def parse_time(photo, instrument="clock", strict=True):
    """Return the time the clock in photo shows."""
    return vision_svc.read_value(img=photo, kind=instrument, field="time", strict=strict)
2:59
